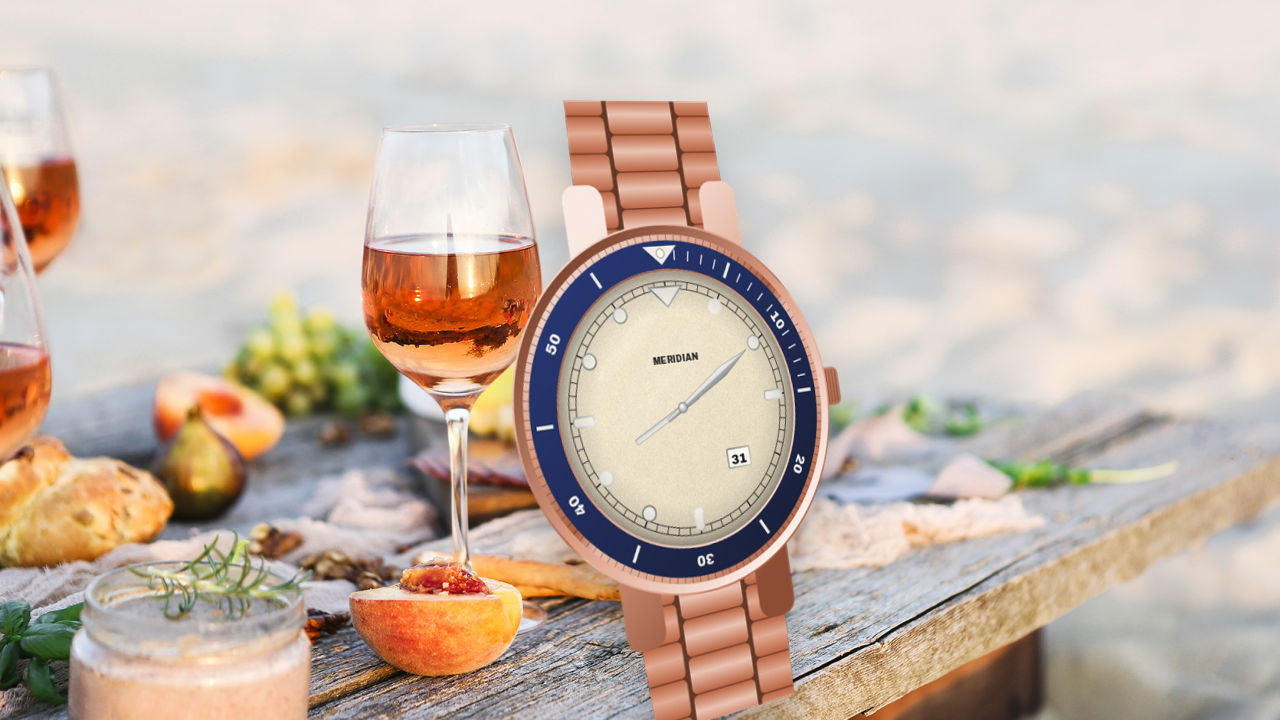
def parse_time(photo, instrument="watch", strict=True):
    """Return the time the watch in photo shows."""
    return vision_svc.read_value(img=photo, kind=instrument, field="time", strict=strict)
8:10
